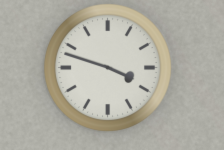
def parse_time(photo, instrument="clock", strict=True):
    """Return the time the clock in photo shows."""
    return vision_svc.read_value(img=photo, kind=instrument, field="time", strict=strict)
3:48
